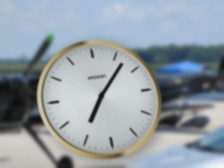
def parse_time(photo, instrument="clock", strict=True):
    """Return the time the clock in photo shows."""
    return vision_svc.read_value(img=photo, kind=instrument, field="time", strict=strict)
7:07
